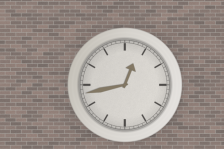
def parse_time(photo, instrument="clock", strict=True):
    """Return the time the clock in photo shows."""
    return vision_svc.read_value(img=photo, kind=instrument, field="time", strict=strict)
12:43
